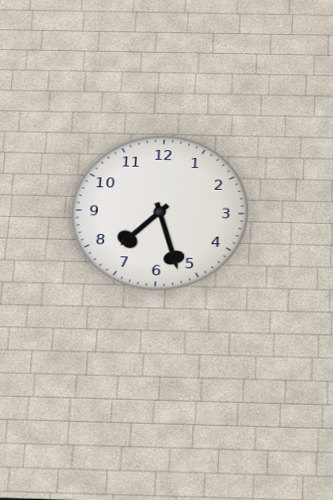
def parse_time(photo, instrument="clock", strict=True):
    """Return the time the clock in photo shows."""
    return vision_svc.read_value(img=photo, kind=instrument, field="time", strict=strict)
7:27
